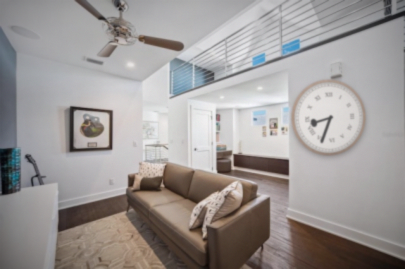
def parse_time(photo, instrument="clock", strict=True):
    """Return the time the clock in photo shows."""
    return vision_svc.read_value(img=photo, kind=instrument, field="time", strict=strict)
8:34
